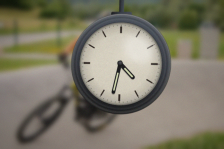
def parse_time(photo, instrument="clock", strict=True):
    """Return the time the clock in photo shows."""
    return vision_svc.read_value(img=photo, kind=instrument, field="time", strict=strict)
4:32
